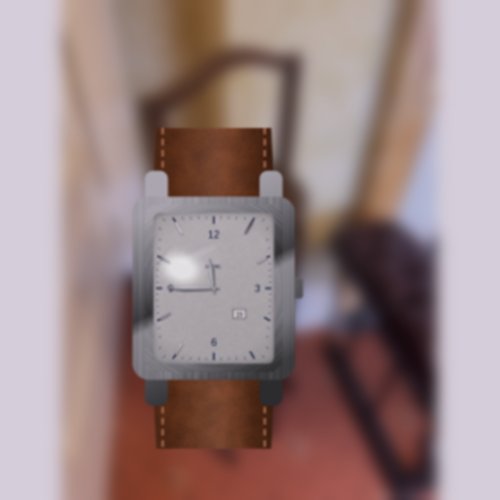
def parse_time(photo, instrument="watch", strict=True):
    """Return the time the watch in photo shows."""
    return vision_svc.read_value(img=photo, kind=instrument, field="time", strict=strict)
11:45
